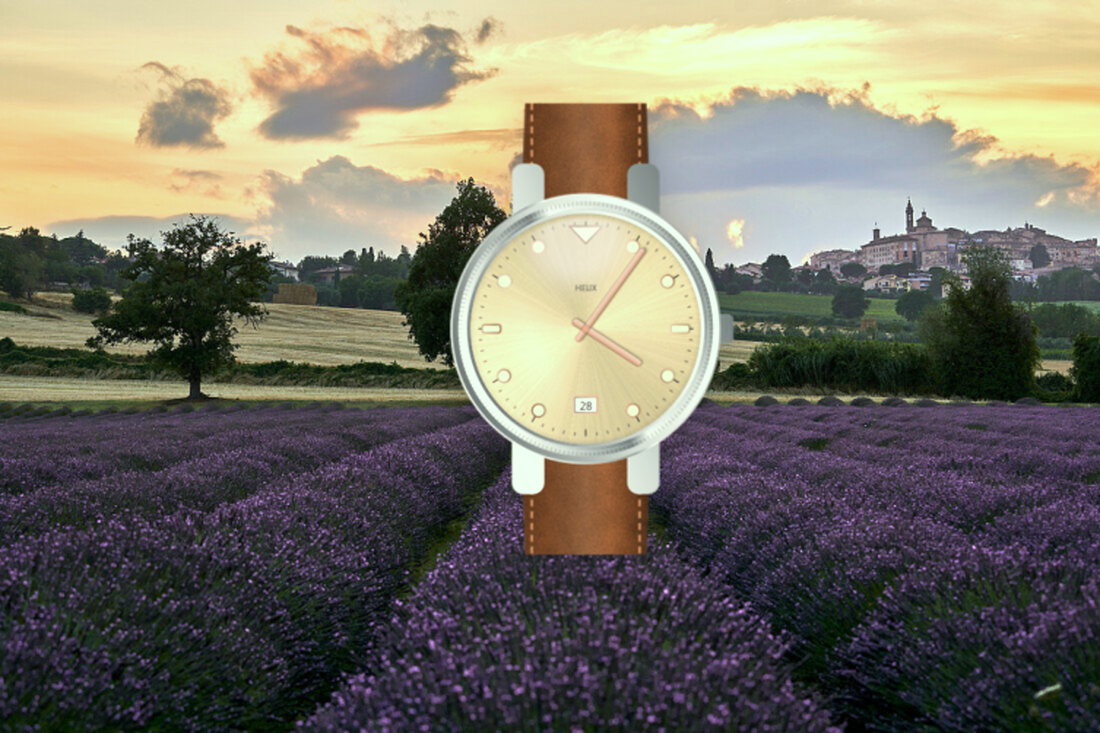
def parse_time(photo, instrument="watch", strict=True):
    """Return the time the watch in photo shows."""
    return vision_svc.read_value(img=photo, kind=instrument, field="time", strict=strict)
4:06
